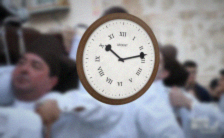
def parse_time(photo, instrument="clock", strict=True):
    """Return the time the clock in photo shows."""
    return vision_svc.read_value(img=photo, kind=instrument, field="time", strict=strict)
10:13
